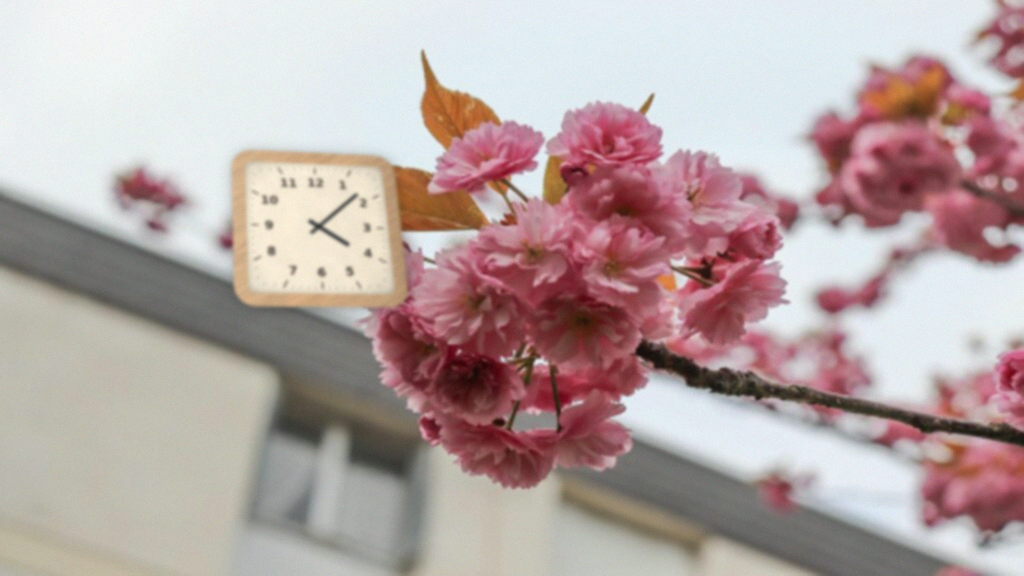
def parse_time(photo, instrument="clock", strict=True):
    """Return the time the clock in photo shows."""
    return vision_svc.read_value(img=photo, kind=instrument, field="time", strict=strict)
4:08
